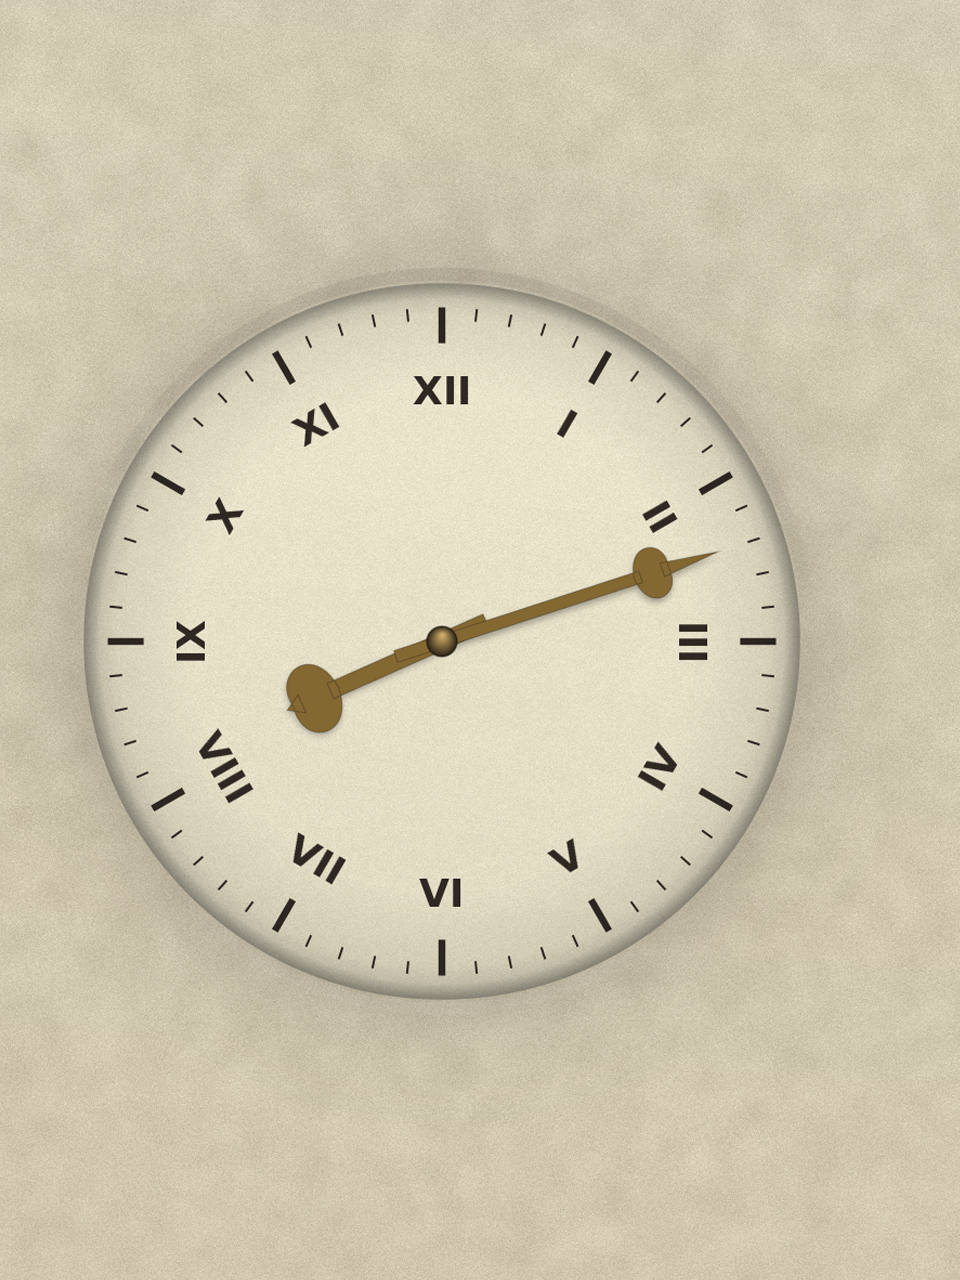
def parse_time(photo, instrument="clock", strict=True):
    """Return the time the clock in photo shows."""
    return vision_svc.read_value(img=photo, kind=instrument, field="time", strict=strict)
8:12
